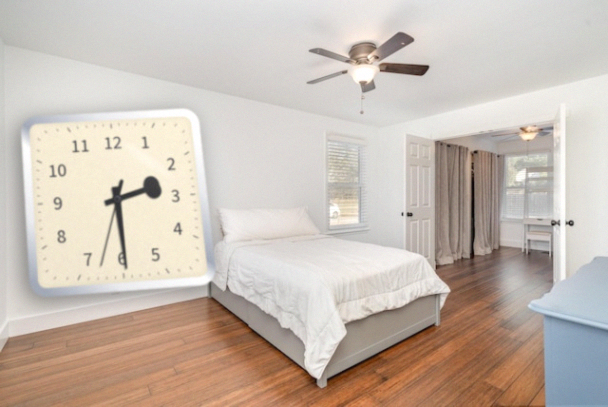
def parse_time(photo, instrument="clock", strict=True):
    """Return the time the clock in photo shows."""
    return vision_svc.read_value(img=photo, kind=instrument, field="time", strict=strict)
2:29:33
